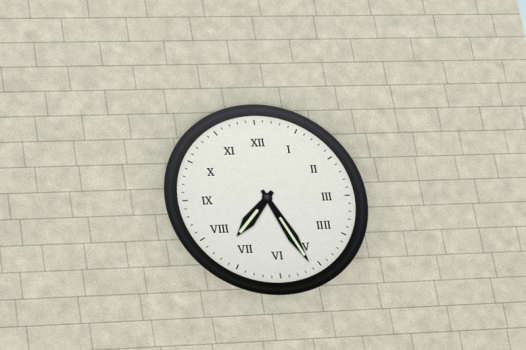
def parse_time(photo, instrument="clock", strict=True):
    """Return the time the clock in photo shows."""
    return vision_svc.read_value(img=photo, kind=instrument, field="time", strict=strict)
7:26
